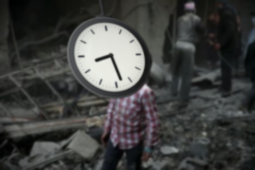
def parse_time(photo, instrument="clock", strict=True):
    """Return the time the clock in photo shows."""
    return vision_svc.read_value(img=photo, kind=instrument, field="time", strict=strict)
8:28
